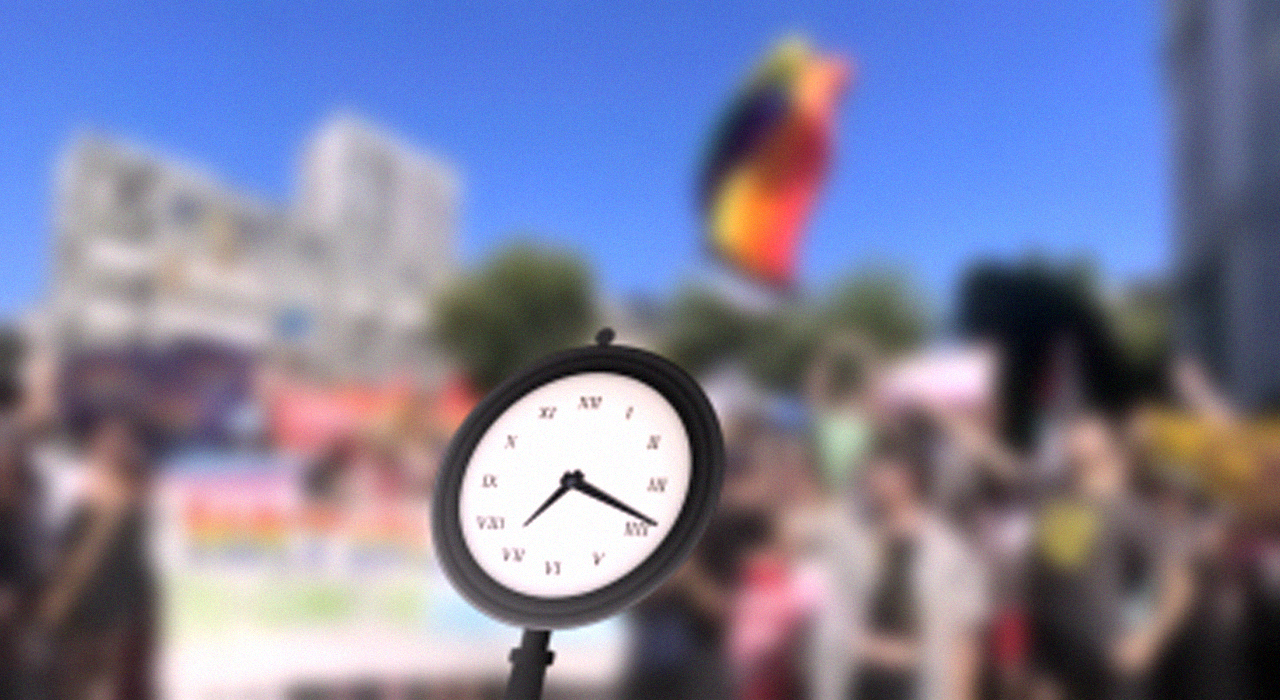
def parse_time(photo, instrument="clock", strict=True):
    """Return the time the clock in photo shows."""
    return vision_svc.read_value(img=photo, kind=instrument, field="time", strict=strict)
7:19
